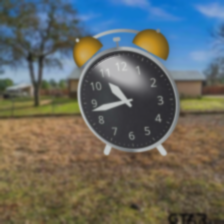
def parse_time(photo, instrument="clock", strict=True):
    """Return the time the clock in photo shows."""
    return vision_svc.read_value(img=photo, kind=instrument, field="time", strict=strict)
10:43
